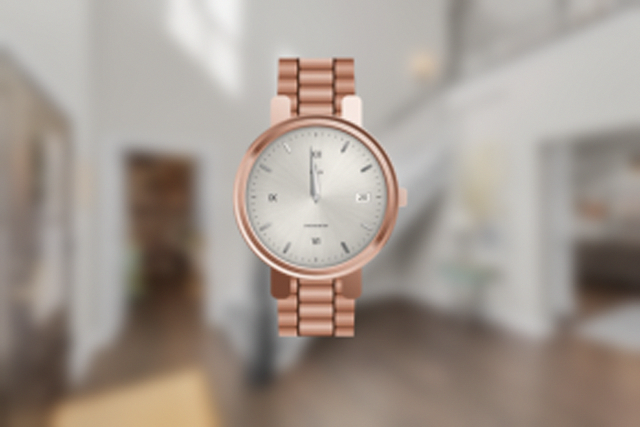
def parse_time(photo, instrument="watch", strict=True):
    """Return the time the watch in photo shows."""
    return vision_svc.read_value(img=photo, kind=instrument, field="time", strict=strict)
11:59
